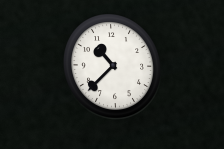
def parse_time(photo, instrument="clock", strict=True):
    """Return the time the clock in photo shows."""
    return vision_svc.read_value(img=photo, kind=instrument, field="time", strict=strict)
10:38
